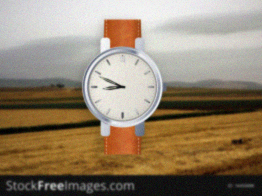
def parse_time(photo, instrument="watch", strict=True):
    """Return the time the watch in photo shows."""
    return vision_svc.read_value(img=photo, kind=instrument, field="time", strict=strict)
8:49
